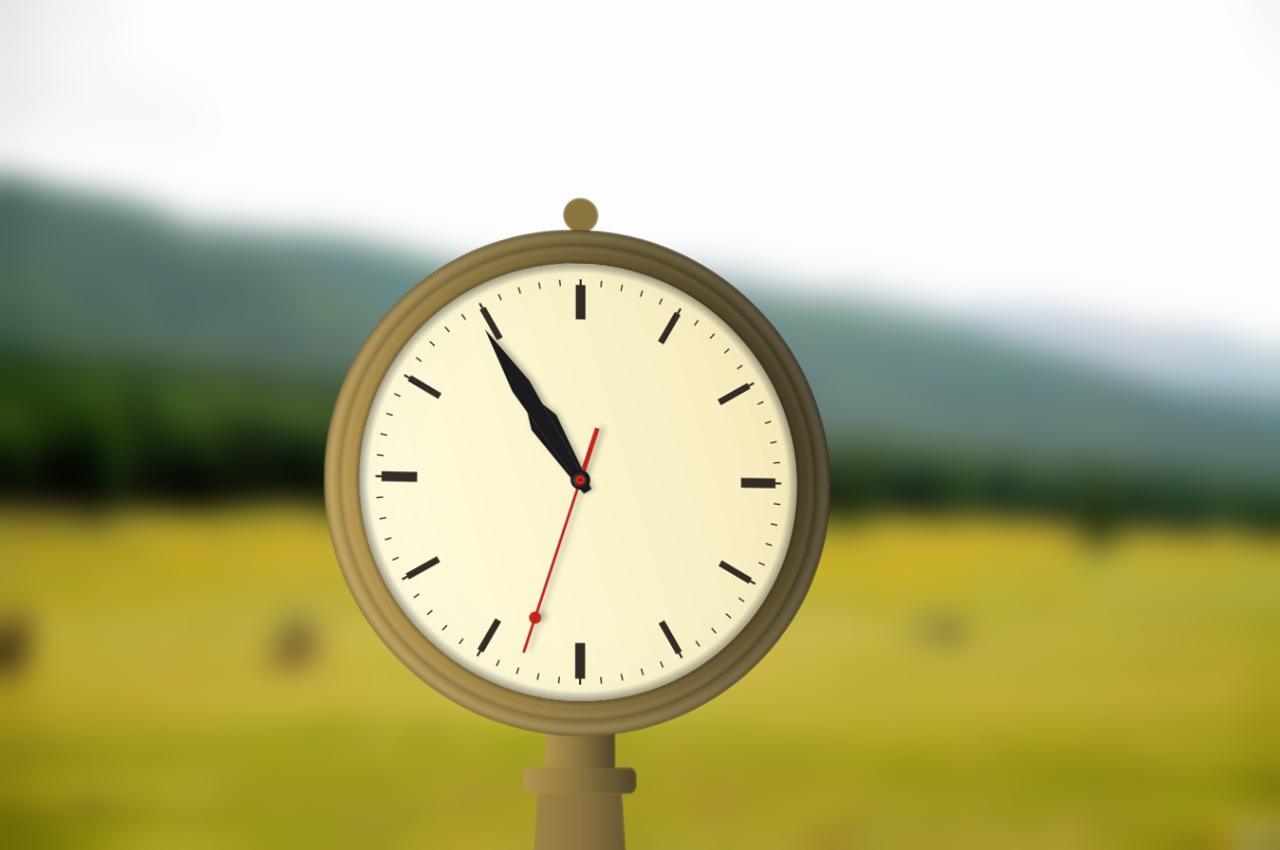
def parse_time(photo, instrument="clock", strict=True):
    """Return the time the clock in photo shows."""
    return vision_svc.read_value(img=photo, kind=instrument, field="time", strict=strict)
10:54:33
